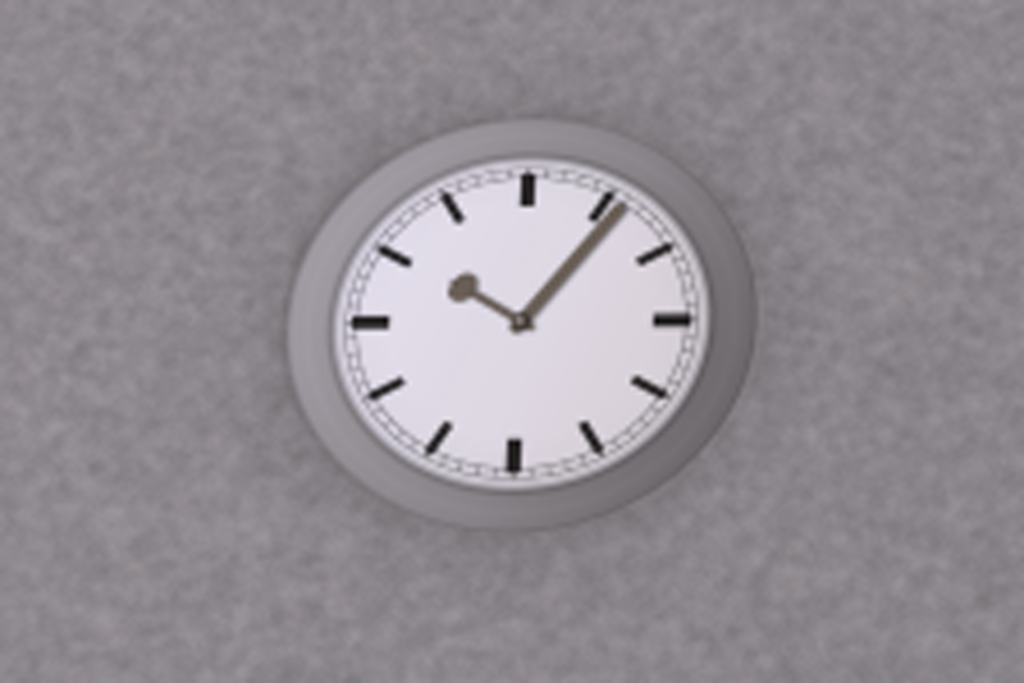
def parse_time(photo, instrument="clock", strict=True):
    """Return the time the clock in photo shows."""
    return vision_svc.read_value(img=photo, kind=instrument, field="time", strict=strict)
10:06
